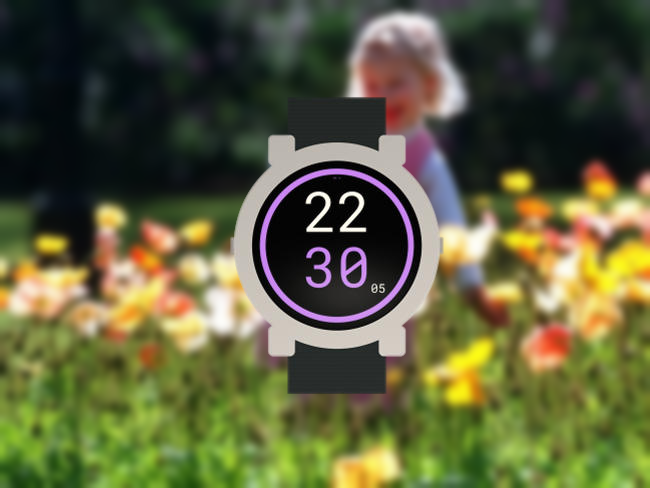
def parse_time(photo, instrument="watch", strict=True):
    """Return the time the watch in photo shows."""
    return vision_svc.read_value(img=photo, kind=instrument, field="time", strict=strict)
22:30:05
